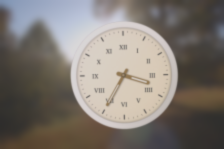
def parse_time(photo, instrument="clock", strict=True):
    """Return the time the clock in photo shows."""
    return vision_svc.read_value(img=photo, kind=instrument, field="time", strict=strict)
3:35
